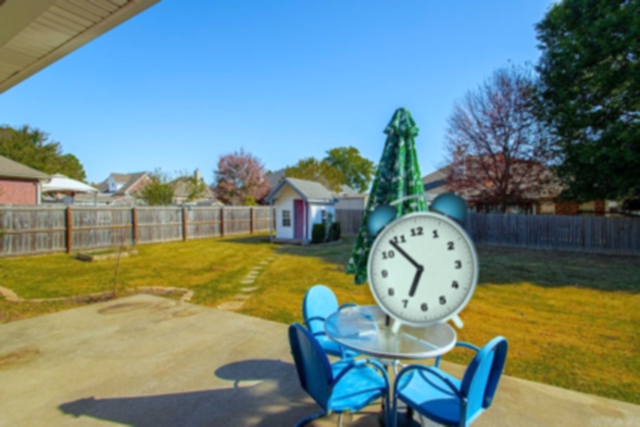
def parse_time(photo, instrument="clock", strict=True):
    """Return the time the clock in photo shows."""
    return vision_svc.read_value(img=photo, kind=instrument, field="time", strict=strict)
6:53
